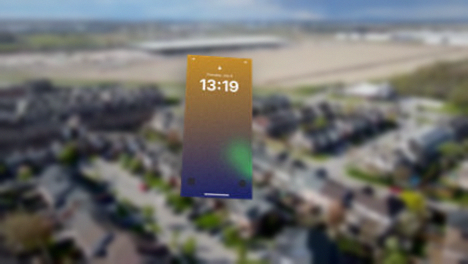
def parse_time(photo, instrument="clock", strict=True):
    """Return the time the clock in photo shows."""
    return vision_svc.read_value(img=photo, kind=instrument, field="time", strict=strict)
13:19
